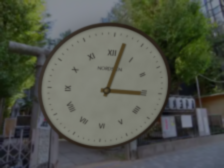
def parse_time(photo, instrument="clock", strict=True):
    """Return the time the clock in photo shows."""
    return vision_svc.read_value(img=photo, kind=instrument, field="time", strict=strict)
3:02
